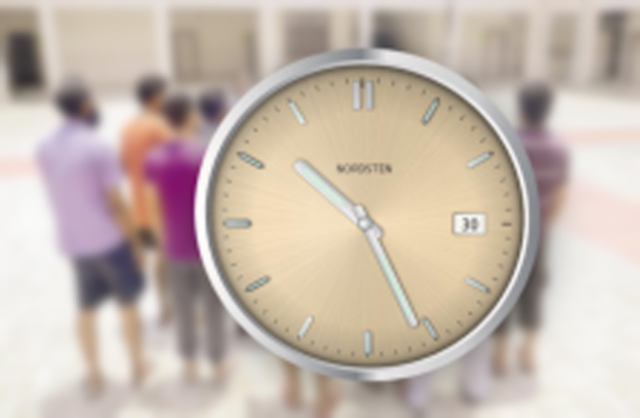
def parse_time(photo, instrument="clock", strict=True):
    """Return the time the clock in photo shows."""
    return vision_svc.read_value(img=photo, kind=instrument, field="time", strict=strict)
10:26
